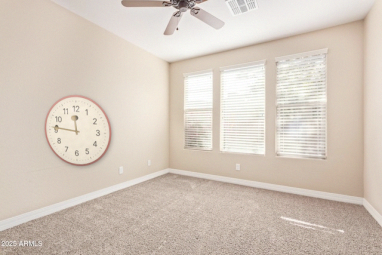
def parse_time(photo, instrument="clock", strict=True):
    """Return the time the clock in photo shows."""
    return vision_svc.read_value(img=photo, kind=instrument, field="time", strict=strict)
11:46
